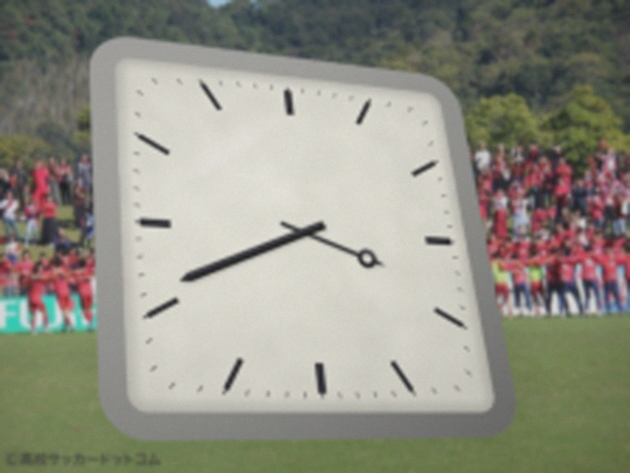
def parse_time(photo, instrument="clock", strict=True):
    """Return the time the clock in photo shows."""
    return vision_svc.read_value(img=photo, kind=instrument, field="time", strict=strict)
3:41
